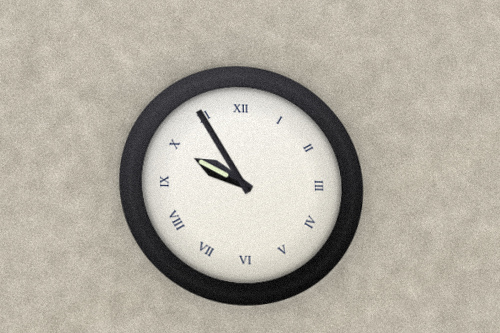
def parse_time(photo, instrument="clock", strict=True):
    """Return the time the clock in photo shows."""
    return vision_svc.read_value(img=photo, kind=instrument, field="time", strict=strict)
9:55
